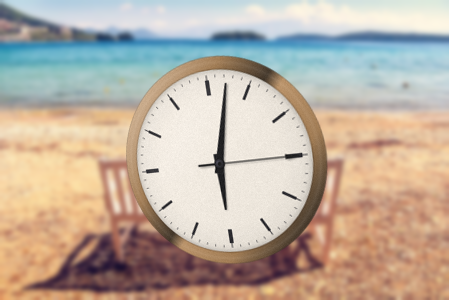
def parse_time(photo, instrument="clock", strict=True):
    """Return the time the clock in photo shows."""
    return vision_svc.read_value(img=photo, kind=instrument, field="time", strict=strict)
6:02:15
